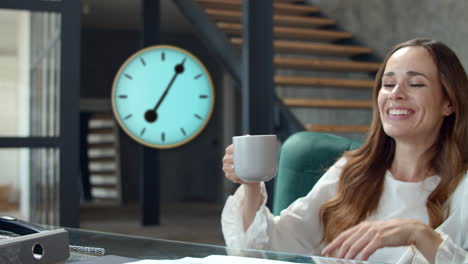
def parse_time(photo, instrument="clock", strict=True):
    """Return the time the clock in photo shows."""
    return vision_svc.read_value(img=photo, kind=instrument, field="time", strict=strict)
7:05
